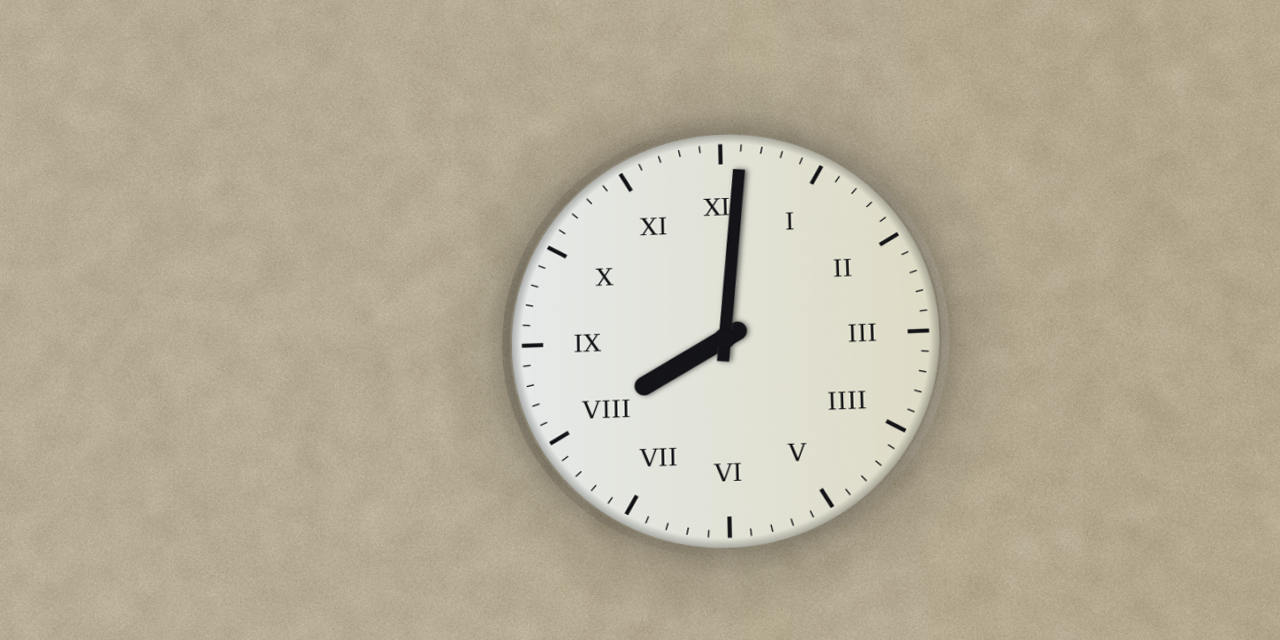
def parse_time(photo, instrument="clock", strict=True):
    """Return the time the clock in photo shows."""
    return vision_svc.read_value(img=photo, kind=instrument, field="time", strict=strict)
8:01
